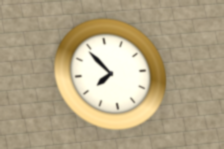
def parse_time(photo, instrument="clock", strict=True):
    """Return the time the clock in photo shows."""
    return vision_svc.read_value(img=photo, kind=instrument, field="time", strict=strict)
7:54
